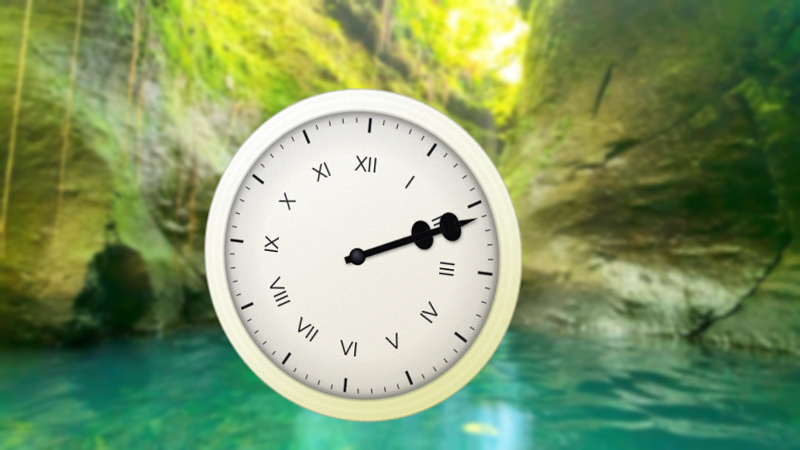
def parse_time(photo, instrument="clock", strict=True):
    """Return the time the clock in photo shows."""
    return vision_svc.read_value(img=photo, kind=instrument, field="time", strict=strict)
2:11
